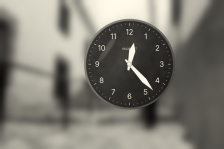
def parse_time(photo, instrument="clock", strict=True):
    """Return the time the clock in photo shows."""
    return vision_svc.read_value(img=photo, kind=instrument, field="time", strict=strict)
12:23
